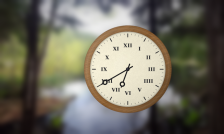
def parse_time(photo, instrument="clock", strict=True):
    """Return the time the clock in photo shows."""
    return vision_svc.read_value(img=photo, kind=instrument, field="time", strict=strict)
6:40
